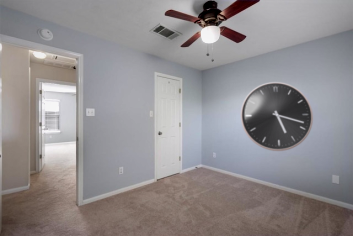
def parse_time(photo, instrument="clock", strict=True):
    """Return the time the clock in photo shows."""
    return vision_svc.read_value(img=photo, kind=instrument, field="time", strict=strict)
5:18
